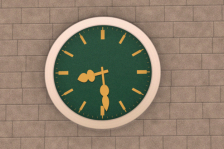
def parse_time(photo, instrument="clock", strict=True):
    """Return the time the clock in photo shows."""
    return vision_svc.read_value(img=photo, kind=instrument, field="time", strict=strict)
8:29
